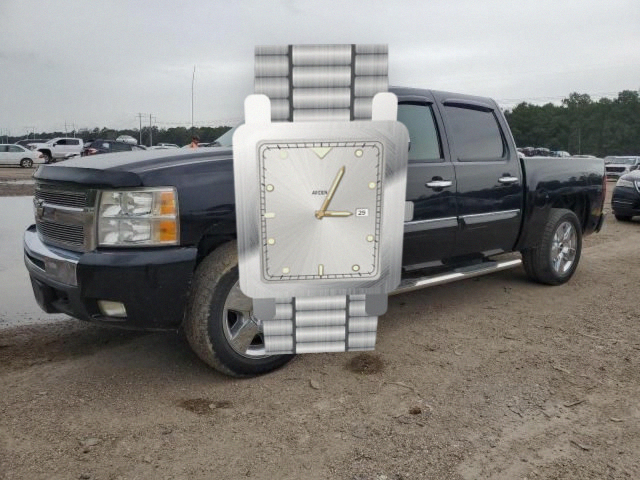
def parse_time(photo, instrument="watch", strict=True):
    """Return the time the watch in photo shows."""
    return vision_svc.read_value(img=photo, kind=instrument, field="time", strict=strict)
3:04
